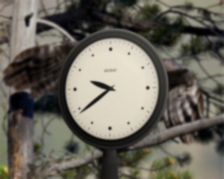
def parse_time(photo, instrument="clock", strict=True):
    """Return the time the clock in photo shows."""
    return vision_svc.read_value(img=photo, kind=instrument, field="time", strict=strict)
9:39
